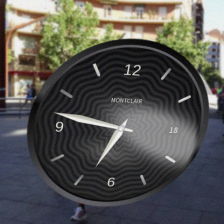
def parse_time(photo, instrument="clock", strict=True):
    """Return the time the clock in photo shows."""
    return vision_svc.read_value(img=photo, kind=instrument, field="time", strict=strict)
6:47
